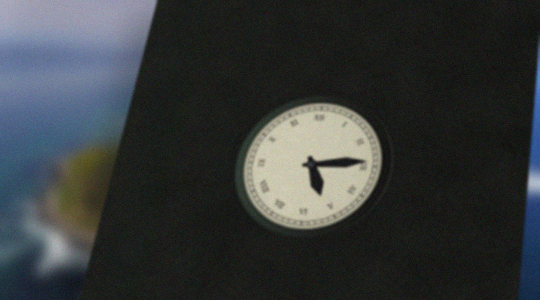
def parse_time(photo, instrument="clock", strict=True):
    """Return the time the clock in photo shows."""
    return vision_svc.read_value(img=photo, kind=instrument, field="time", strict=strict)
5:14
